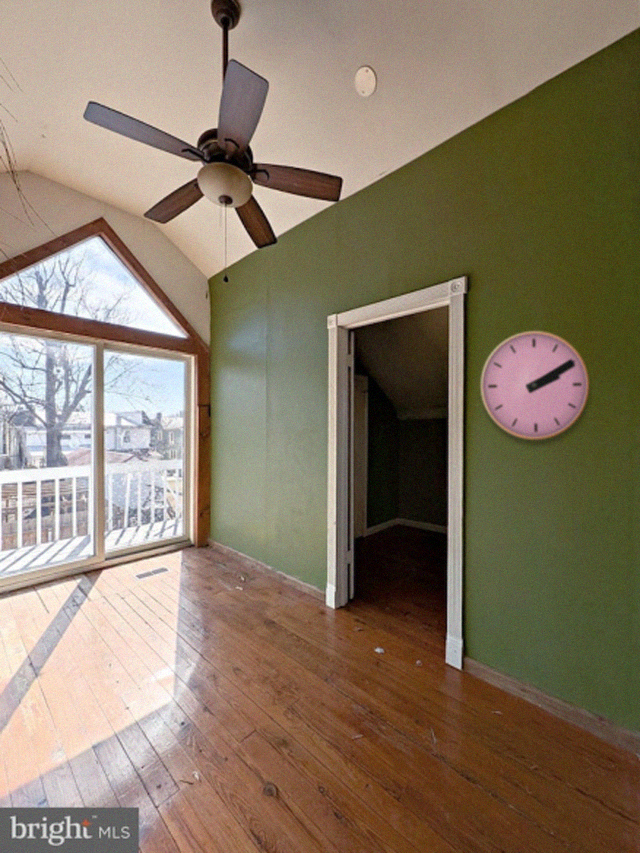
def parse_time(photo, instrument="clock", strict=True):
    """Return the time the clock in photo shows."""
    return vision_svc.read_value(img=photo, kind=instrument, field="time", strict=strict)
2:10
